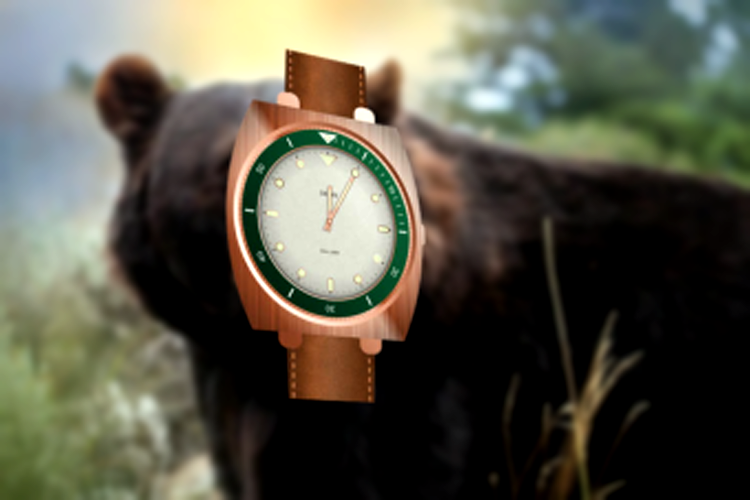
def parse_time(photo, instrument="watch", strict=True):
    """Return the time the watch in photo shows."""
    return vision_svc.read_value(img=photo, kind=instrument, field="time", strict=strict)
12:05
